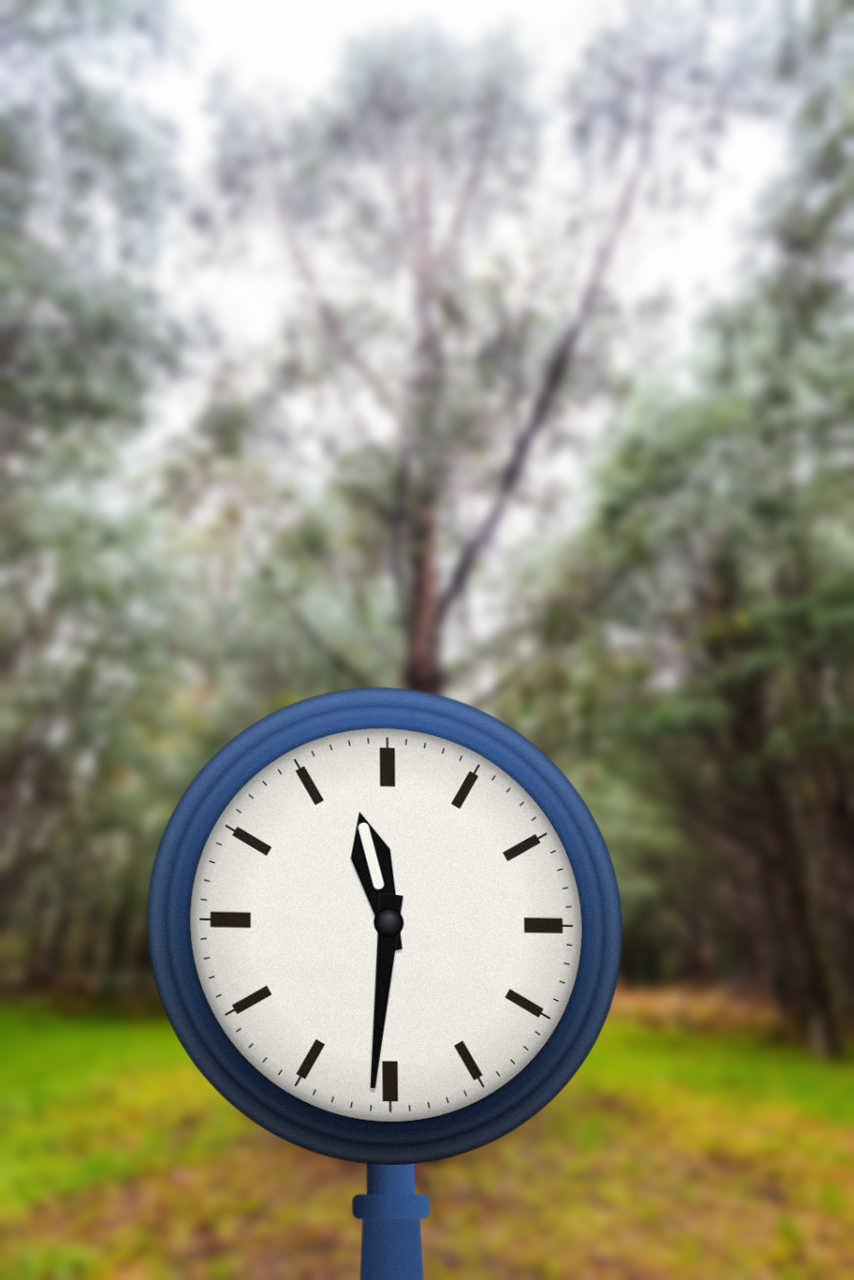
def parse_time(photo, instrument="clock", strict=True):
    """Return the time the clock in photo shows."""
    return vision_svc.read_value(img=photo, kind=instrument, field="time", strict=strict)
11:31
